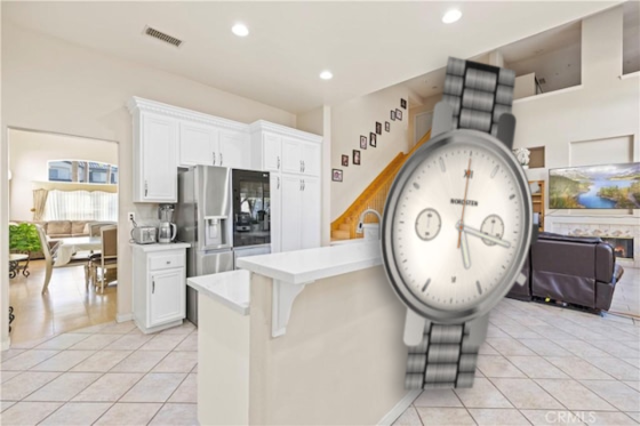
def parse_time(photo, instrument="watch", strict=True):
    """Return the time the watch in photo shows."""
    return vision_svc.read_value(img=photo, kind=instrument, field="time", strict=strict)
5:17
